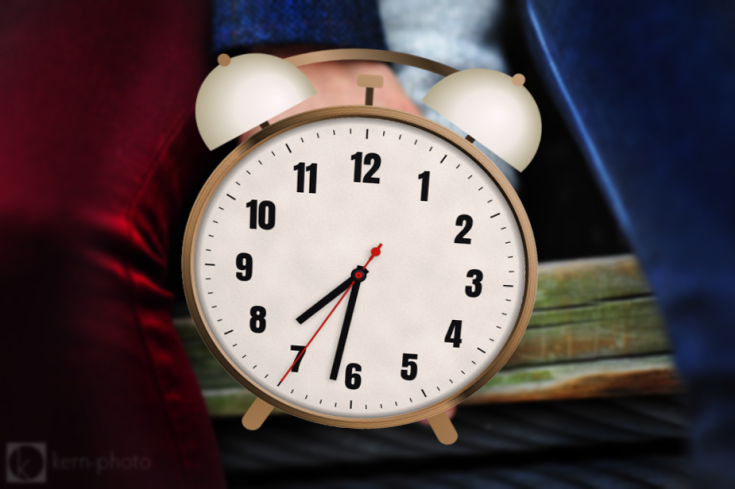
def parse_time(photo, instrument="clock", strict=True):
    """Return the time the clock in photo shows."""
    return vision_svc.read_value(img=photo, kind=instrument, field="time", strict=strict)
7:31:35
